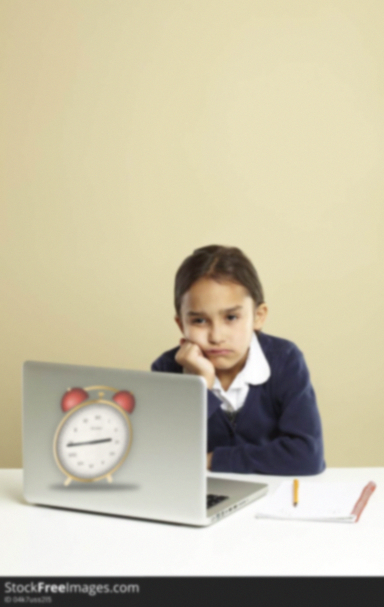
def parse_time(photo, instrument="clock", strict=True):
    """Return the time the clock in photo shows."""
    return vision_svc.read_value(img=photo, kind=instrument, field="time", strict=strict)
2:44
